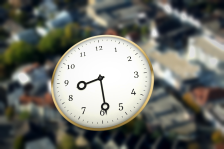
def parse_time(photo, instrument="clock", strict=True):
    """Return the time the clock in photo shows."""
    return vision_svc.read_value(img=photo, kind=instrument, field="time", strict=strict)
8:29
